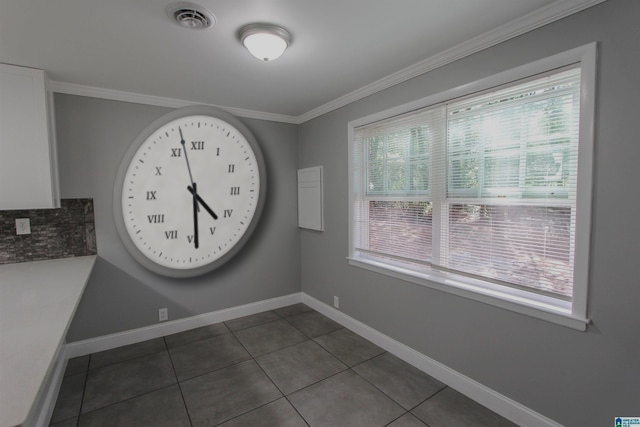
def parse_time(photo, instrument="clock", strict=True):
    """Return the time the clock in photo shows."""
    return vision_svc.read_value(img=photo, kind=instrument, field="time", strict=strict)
4:28:57
